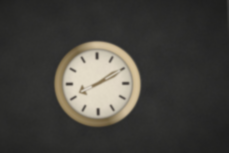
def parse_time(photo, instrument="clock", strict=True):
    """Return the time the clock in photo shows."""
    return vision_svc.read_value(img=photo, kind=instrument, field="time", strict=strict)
8:10
